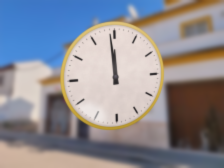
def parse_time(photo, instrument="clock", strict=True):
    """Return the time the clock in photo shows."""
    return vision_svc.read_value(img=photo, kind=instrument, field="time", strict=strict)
11:59
